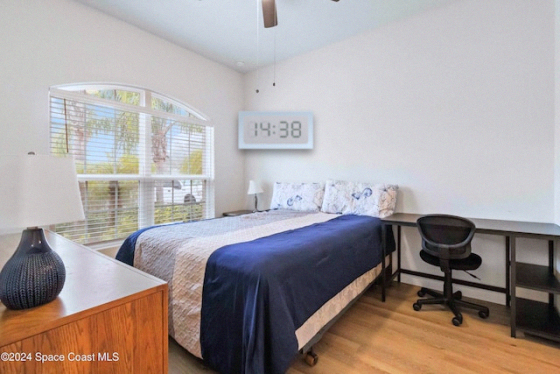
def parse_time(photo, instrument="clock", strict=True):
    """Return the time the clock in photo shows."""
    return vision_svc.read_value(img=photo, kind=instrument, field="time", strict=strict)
14:38
